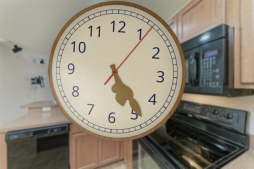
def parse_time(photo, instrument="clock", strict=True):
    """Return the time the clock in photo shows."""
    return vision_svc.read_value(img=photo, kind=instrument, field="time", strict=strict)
5:24:06
